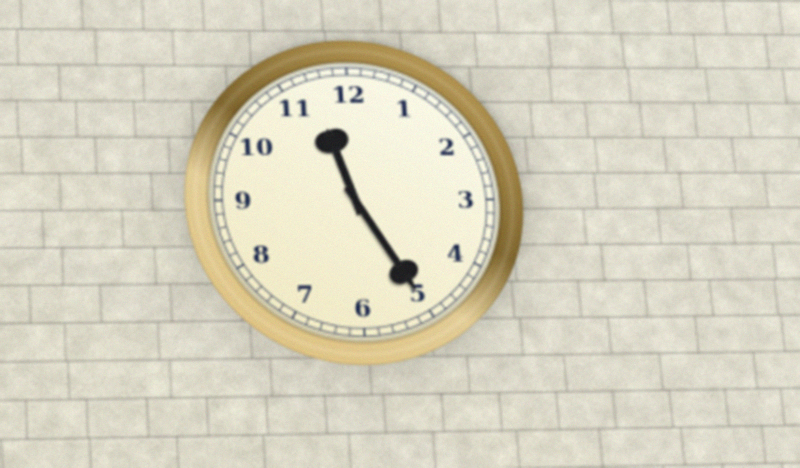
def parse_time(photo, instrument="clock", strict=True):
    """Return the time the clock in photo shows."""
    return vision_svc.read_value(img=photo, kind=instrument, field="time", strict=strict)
11:25
